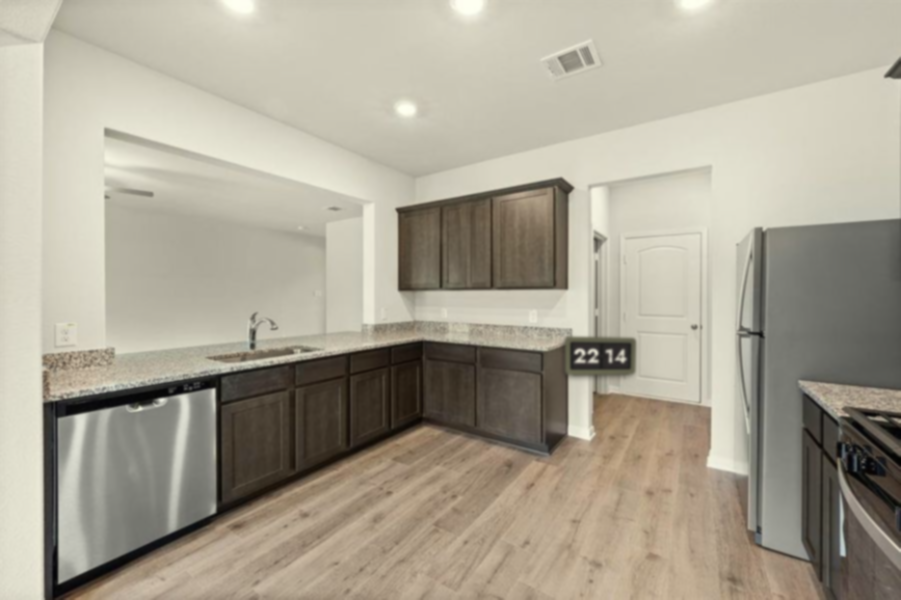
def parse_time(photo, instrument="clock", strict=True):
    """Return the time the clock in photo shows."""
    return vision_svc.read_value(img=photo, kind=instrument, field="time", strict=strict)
22:14
